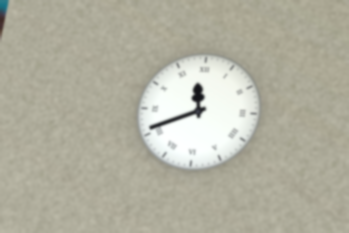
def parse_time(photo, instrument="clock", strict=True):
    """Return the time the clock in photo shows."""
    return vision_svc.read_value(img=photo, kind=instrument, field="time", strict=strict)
11:41
